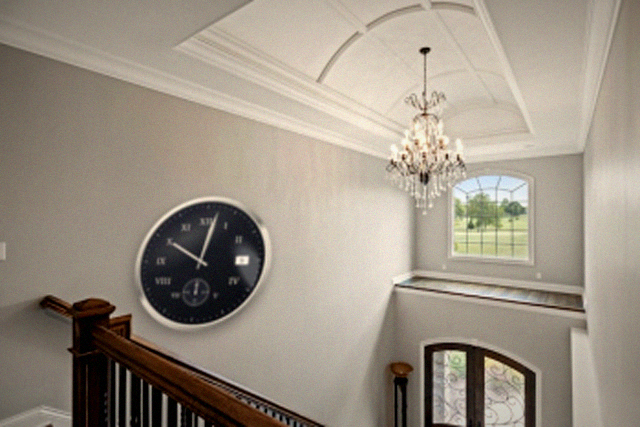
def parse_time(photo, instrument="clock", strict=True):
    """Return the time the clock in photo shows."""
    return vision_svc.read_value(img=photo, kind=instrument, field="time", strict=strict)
10:02
